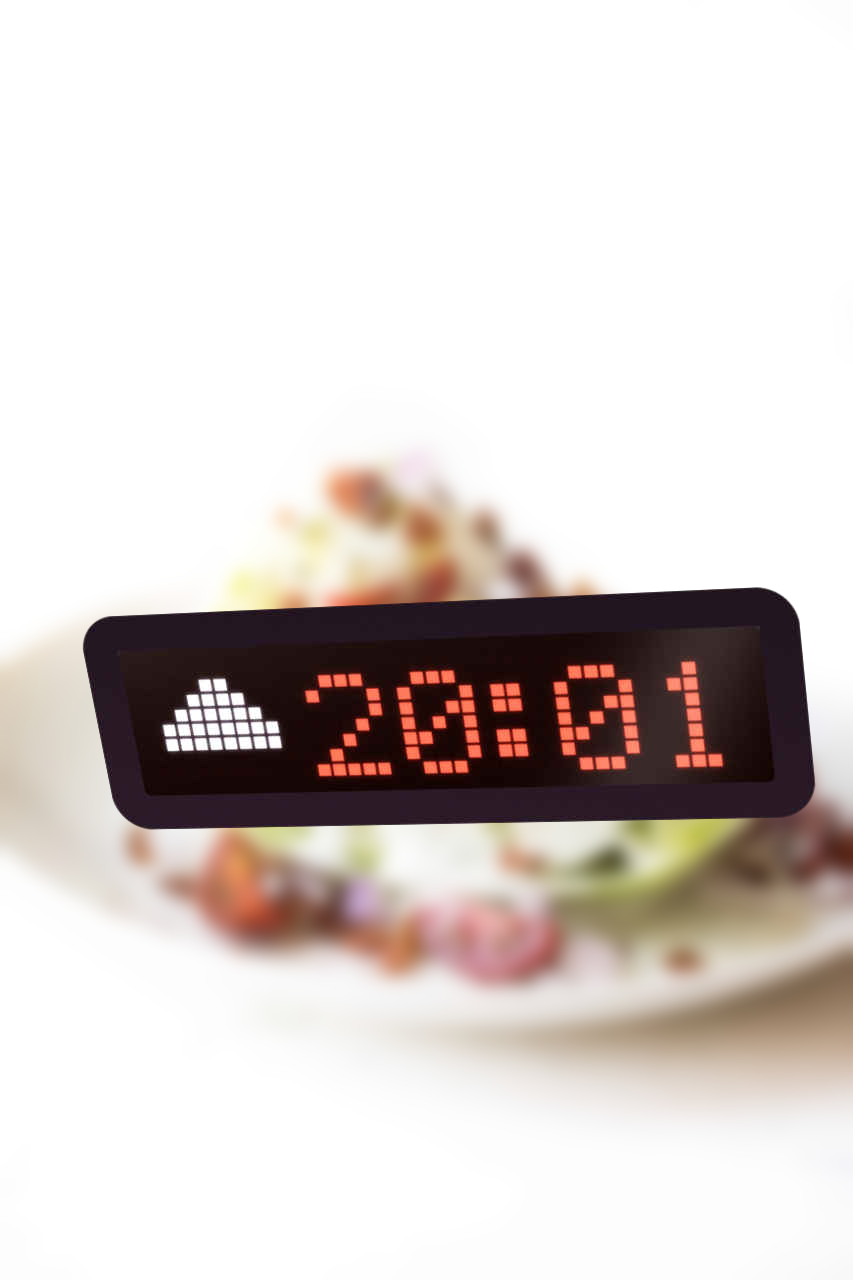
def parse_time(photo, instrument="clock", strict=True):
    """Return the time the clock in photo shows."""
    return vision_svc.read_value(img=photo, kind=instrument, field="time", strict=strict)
20:01
